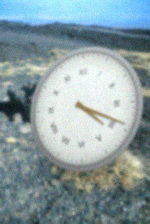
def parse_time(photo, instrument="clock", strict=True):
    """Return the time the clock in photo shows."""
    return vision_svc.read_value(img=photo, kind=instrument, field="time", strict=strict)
4:19
